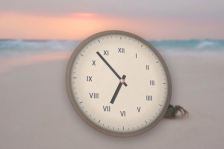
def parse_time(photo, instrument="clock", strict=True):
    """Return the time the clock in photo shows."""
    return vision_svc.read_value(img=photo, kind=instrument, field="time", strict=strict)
6:53
